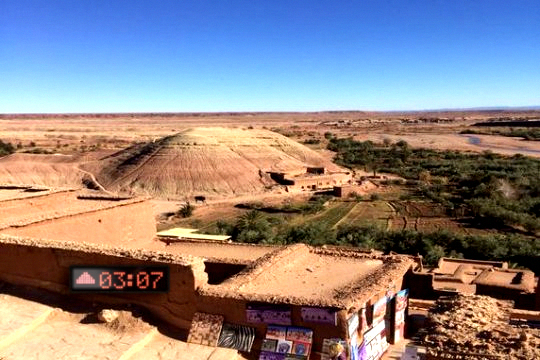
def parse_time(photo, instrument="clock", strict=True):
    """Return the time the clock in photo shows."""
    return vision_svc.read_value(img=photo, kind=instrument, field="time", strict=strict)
3:07
